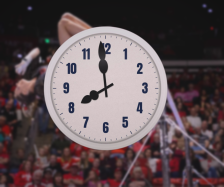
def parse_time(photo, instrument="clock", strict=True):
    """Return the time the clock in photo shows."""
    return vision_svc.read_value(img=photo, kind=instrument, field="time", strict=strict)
7:59
